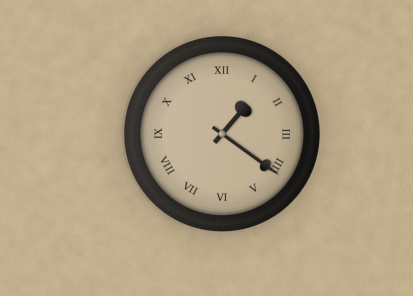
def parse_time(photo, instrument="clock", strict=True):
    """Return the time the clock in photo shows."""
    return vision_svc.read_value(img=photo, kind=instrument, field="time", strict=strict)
1:21
